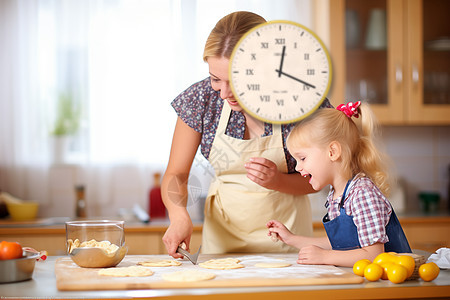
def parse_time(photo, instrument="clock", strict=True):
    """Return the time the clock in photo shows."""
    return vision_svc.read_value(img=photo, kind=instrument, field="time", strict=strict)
12:19
